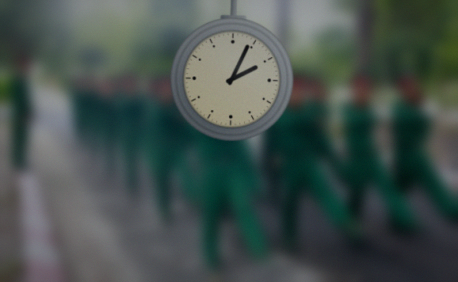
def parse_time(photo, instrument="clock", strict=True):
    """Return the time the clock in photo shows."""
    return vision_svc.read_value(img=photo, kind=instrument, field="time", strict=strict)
2:04
